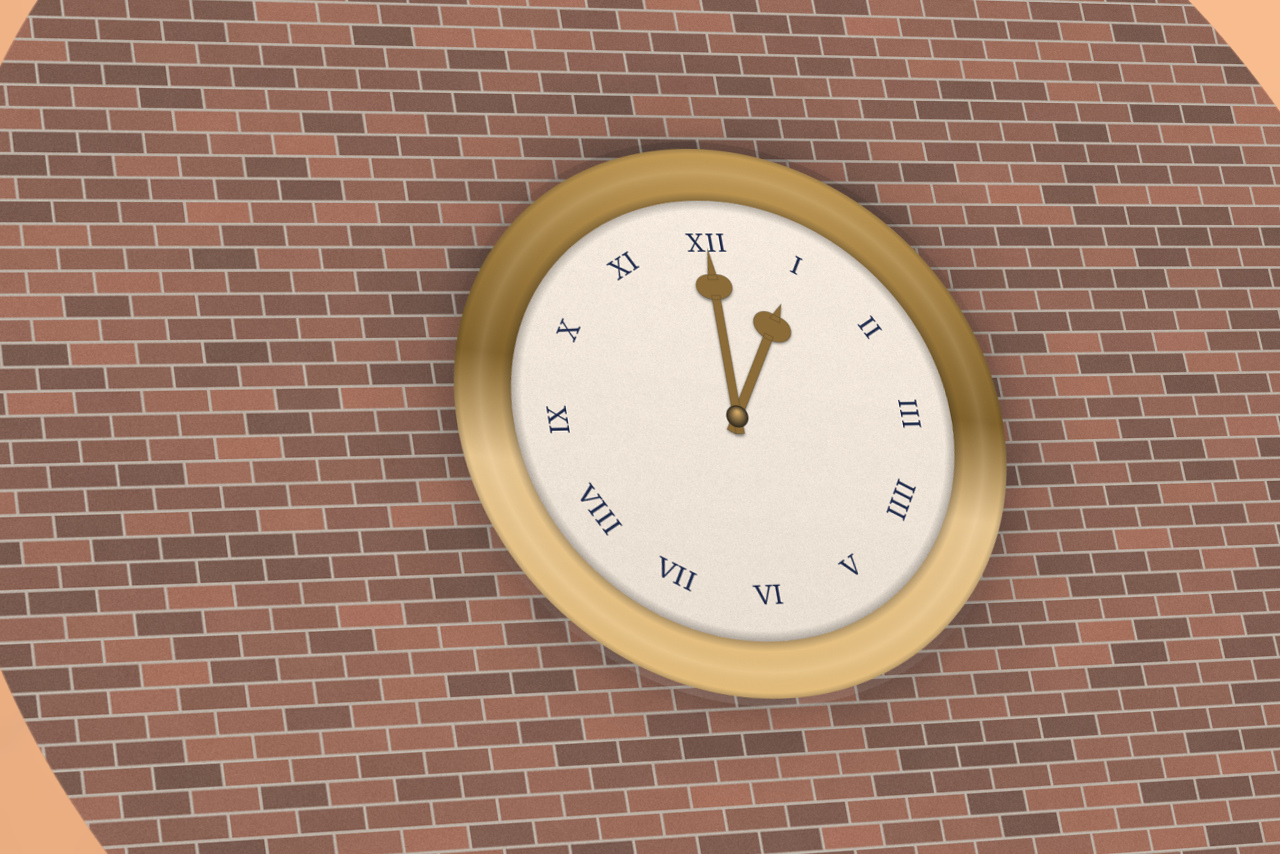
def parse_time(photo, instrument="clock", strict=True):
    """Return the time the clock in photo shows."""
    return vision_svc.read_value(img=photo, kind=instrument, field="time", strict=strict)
1:00
